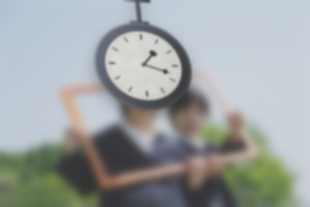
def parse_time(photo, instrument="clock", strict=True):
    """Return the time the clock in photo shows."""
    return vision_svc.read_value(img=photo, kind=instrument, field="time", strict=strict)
1:18
